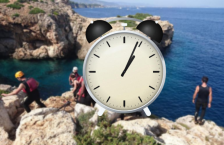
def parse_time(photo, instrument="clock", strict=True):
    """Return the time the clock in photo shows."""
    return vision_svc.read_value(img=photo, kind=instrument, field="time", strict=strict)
1:04
